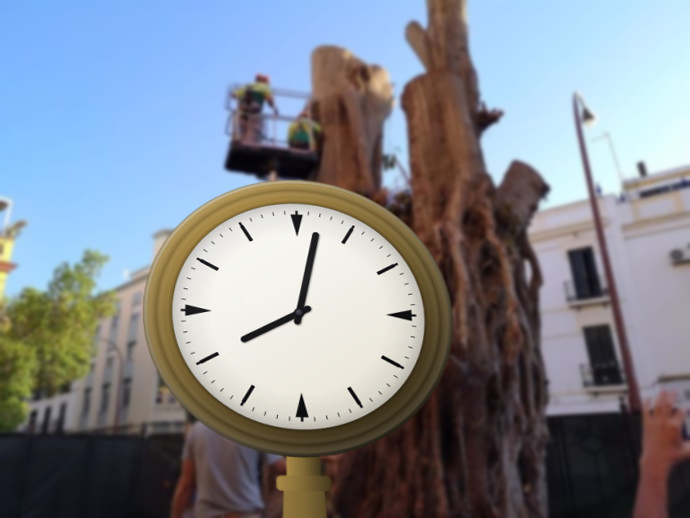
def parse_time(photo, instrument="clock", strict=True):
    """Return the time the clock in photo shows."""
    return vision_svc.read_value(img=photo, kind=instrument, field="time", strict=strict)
8:02
